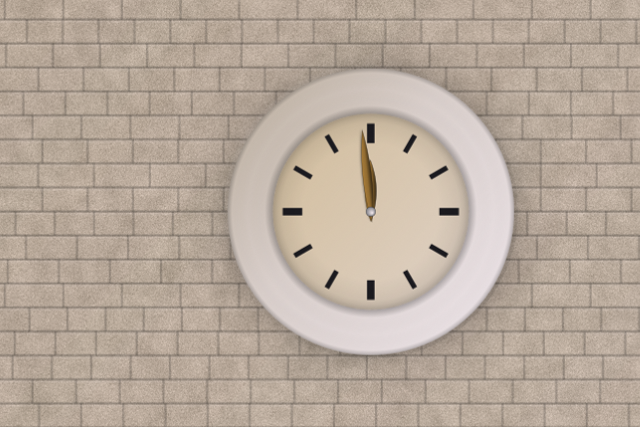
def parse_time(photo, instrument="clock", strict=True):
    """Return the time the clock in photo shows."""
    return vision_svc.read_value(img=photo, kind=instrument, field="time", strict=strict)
11:59
